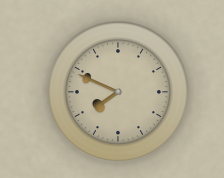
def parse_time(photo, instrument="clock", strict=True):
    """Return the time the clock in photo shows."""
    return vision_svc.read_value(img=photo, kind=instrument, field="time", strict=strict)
7:49
